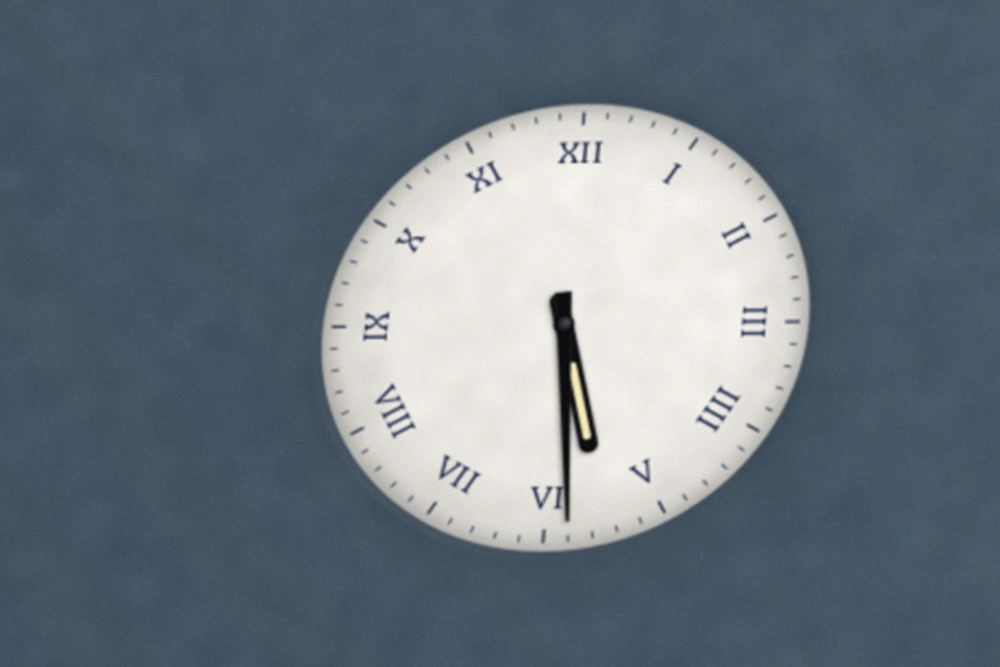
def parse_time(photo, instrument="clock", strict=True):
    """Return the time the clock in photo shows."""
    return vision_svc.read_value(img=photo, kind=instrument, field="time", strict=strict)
5:29
